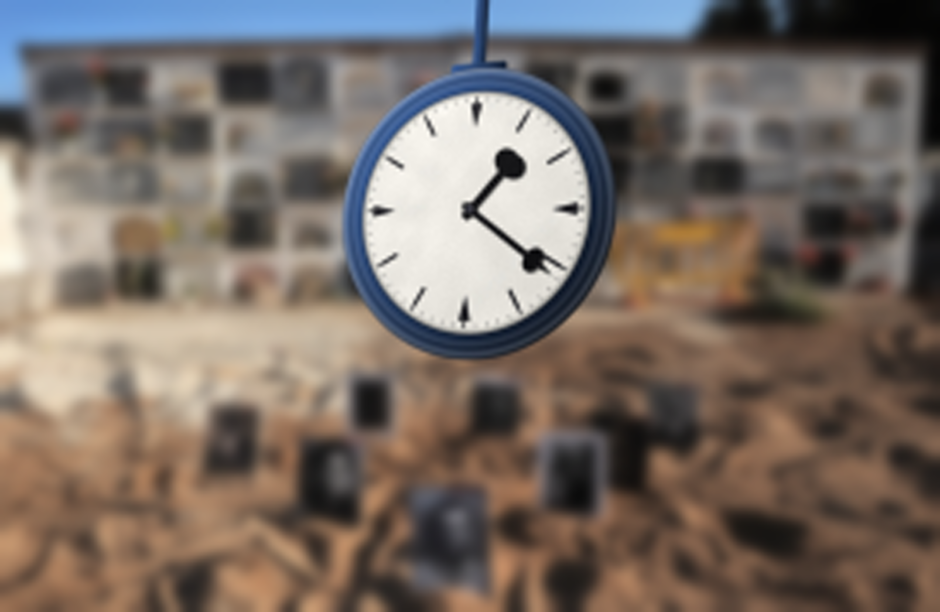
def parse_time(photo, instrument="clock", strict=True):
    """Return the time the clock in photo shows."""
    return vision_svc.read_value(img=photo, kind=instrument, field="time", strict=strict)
1:21
